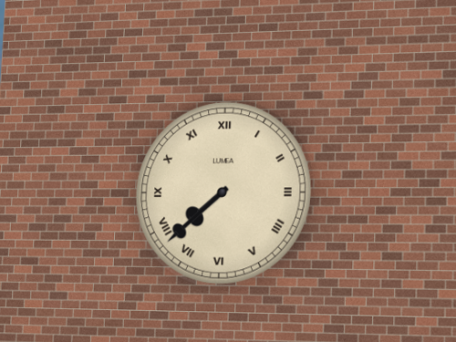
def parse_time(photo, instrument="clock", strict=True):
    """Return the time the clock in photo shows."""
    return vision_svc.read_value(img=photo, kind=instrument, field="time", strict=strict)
7:38
